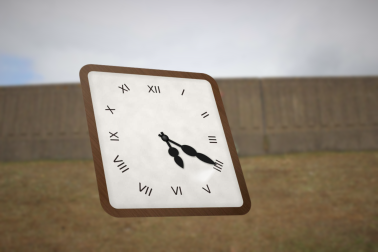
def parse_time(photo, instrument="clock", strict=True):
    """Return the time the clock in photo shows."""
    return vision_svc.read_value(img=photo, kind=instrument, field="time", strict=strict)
5:20
